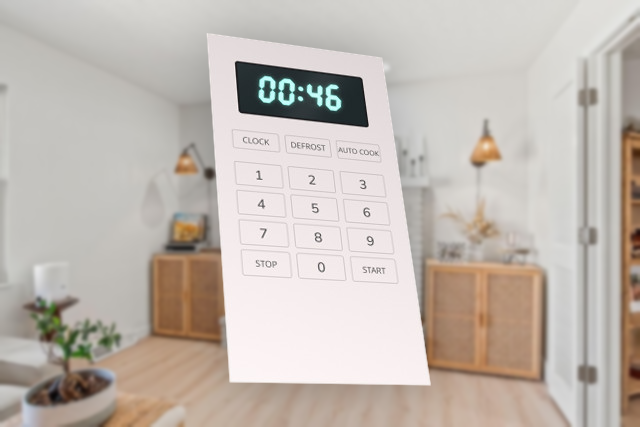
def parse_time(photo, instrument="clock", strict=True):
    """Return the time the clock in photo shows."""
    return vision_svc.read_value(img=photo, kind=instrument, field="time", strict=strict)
0:46
